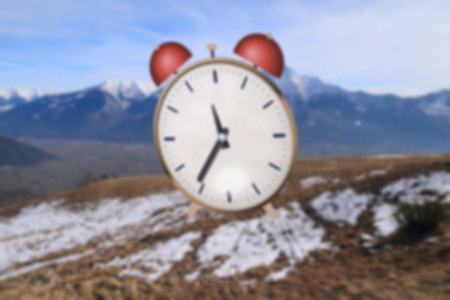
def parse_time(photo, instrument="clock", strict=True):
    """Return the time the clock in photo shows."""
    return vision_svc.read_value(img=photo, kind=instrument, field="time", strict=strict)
11:36
